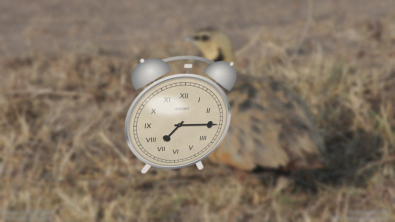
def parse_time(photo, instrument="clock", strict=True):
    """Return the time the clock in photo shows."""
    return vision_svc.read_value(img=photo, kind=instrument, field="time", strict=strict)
7:15
